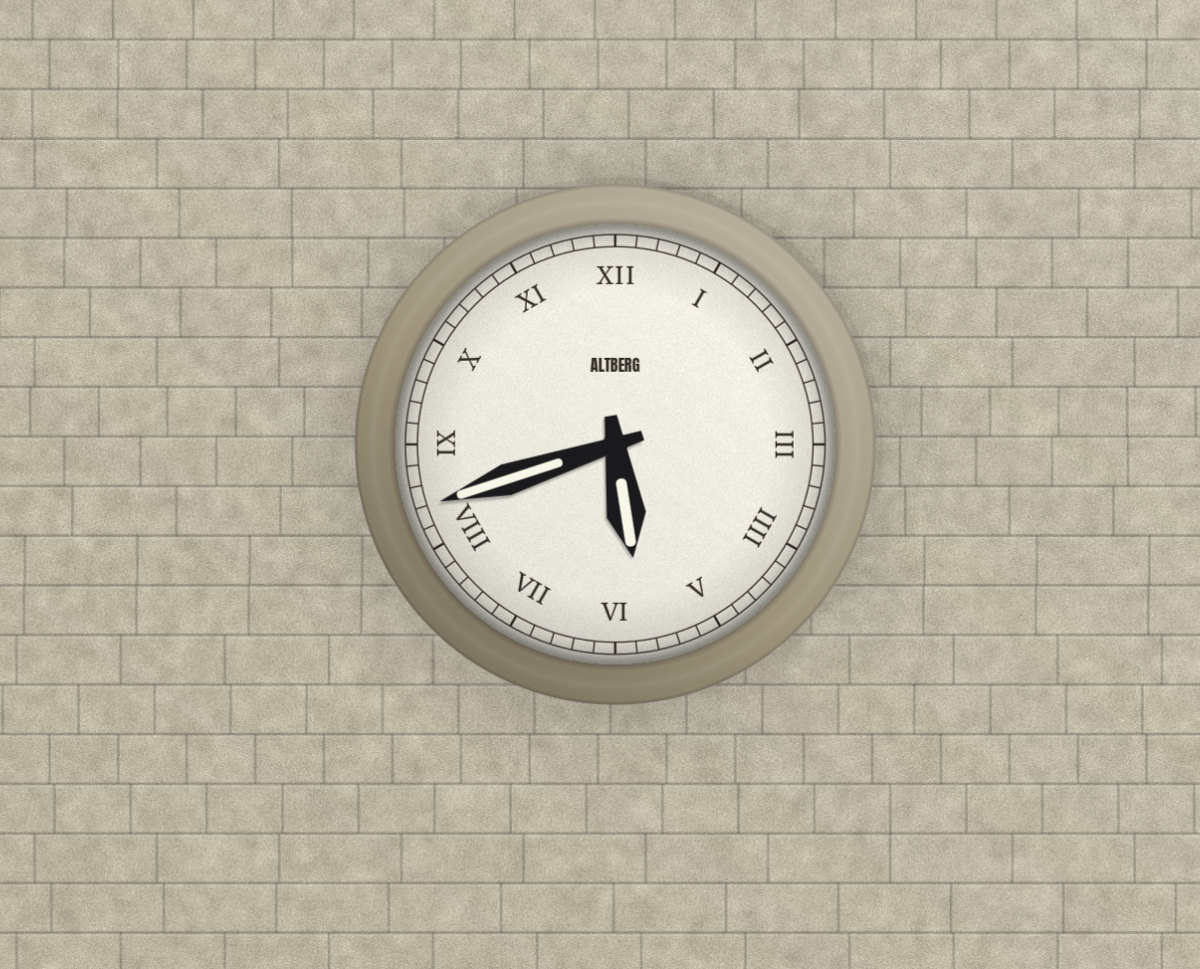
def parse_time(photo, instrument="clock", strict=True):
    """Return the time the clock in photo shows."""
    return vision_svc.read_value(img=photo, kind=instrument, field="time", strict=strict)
5:42
